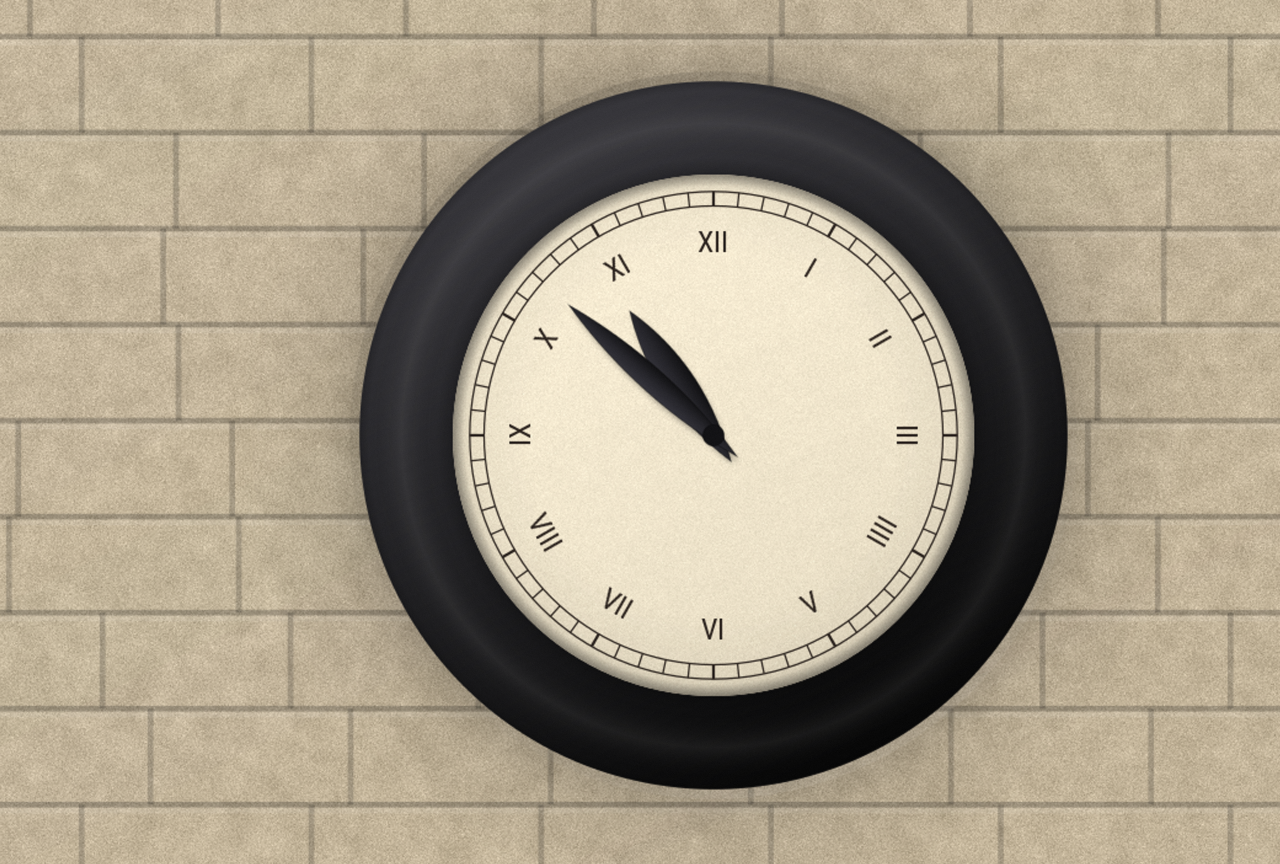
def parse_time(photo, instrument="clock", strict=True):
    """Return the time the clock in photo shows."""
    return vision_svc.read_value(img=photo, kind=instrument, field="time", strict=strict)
10:52
